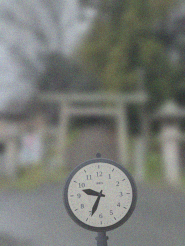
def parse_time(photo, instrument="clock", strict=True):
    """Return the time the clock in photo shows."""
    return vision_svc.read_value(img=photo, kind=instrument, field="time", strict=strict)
9:34
